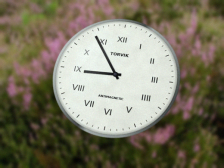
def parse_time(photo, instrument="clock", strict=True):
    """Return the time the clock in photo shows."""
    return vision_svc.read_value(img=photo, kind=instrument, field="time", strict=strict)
8:54
